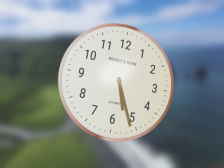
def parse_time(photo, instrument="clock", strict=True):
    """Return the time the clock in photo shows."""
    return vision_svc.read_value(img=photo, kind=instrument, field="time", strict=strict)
5:26
